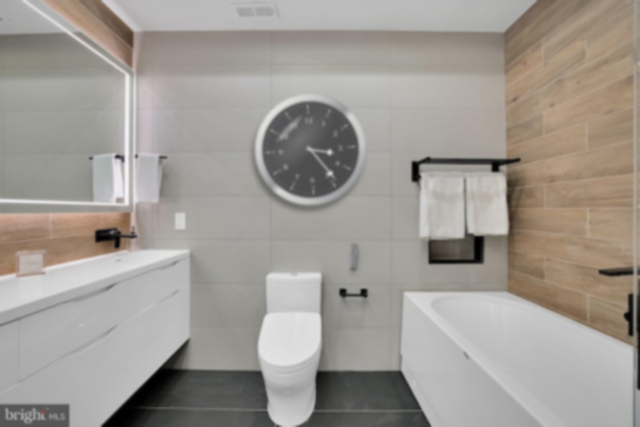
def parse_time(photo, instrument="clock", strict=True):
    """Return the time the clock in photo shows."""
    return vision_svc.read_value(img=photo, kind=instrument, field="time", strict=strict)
3:24
